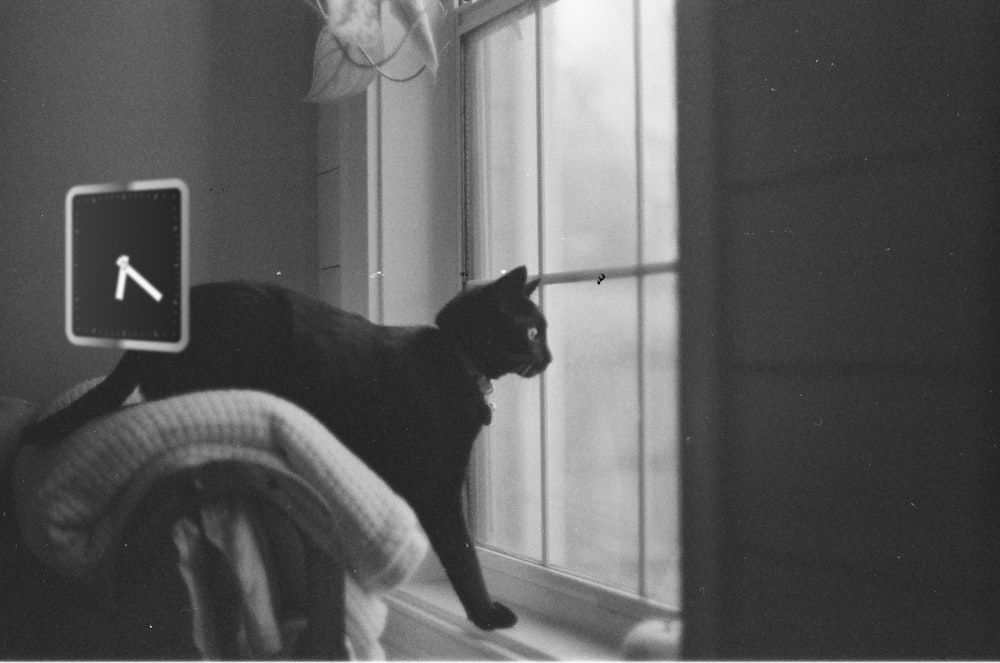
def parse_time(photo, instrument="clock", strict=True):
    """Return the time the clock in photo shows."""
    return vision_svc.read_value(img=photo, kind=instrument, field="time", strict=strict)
6:21
